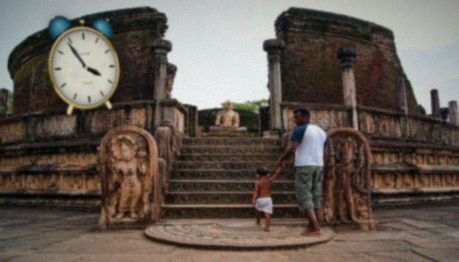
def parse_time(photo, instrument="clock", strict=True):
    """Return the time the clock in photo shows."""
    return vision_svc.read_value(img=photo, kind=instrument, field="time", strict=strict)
3:54
